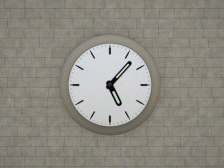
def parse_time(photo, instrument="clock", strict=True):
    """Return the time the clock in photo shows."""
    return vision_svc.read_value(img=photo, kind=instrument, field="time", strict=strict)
5:07
